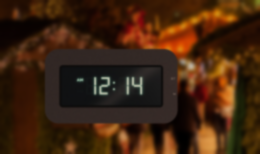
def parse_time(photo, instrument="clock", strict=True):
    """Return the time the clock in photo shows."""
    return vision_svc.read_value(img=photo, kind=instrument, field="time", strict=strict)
12:14
